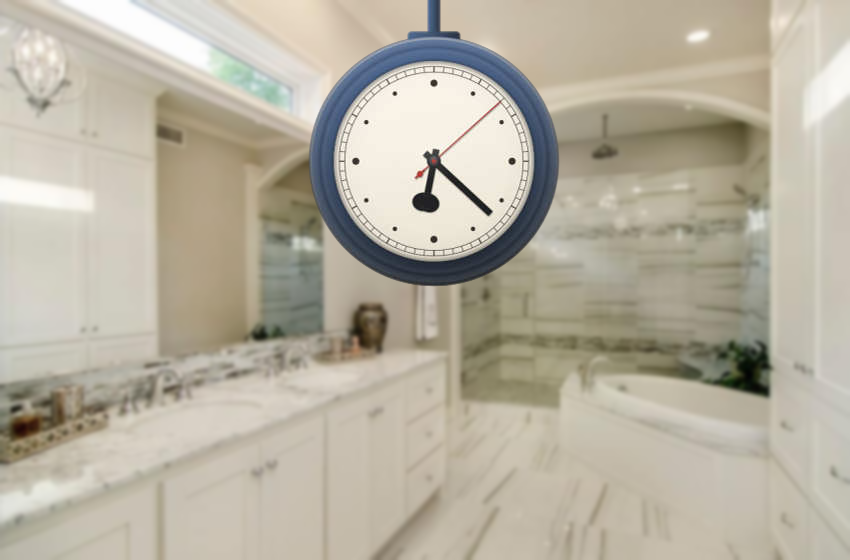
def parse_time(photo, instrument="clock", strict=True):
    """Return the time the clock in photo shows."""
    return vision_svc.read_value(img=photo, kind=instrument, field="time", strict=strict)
6:22:08
